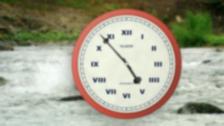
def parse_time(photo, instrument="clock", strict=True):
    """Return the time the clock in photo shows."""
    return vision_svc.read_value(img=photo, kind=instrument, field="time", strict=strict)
4:53
